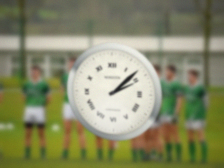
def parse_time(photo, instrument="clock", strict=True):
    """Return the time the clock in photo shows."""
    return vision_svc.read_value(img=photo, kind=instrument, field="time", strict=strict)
2:08
